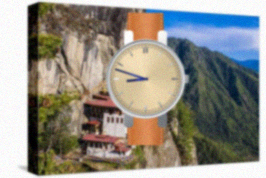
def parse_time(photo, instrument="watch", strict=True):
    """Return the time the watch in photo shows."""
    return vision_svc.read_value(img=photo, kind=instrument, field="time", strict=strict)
8:48
